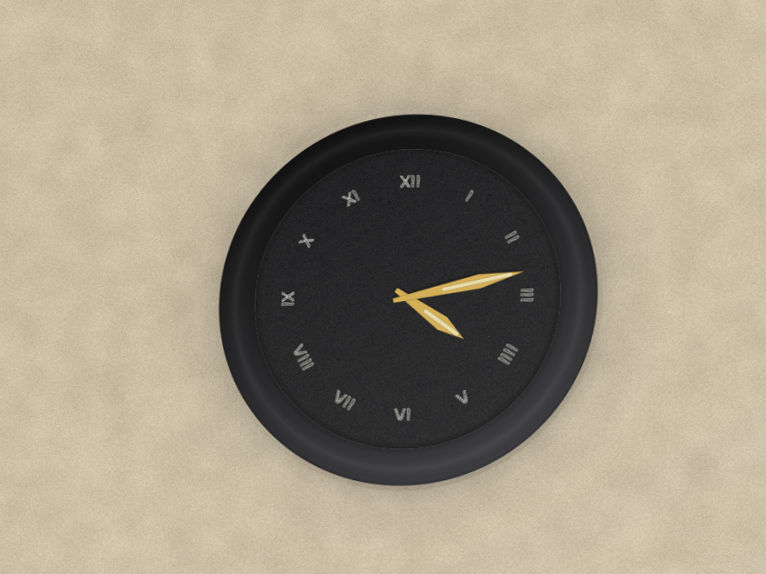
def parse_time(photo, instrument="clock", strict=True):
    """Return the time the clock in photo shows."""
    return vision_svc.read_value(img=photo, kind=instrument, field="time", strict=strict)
4:13
